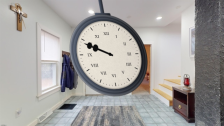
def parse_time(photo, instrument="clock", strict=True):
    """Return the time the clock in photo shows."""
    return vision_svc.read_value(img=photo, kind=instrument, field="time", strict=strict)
9:49
